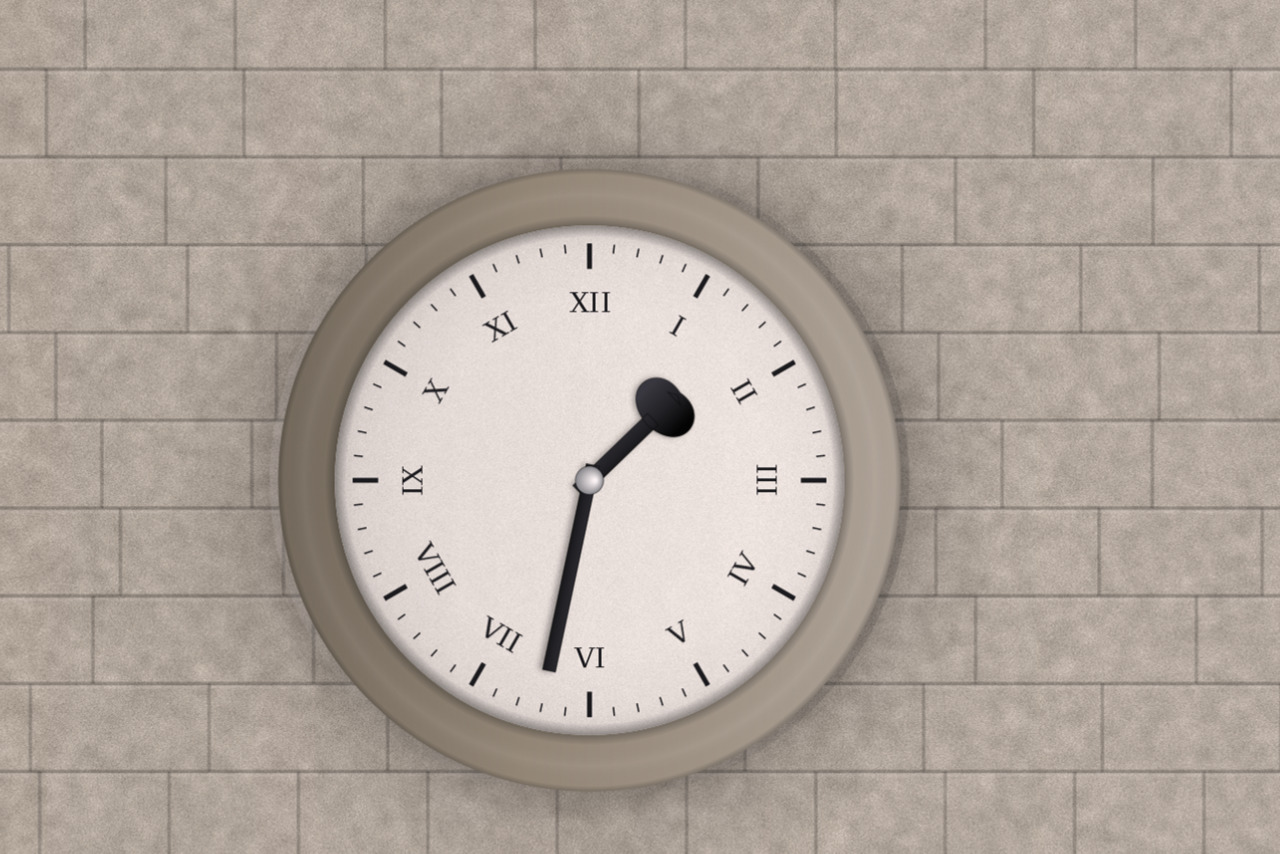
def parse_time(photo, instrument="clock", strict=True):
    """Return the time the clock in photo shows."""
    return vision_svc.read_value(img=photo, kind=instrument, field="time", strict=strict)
1:32
